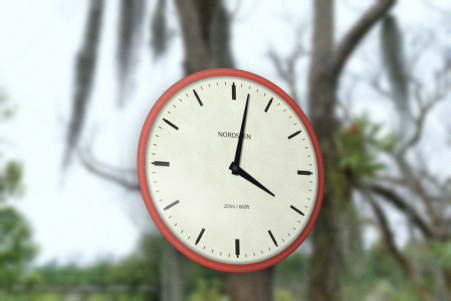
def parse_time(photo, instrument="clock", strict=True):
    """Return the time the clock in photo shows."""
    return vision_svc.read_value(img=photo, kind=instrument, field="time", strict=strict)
4:02
